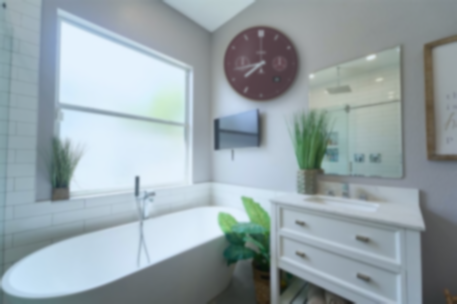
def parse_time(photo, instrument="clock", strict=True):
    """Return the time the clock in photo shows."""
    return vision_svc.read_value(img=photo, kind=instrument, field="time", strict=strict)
7:43
